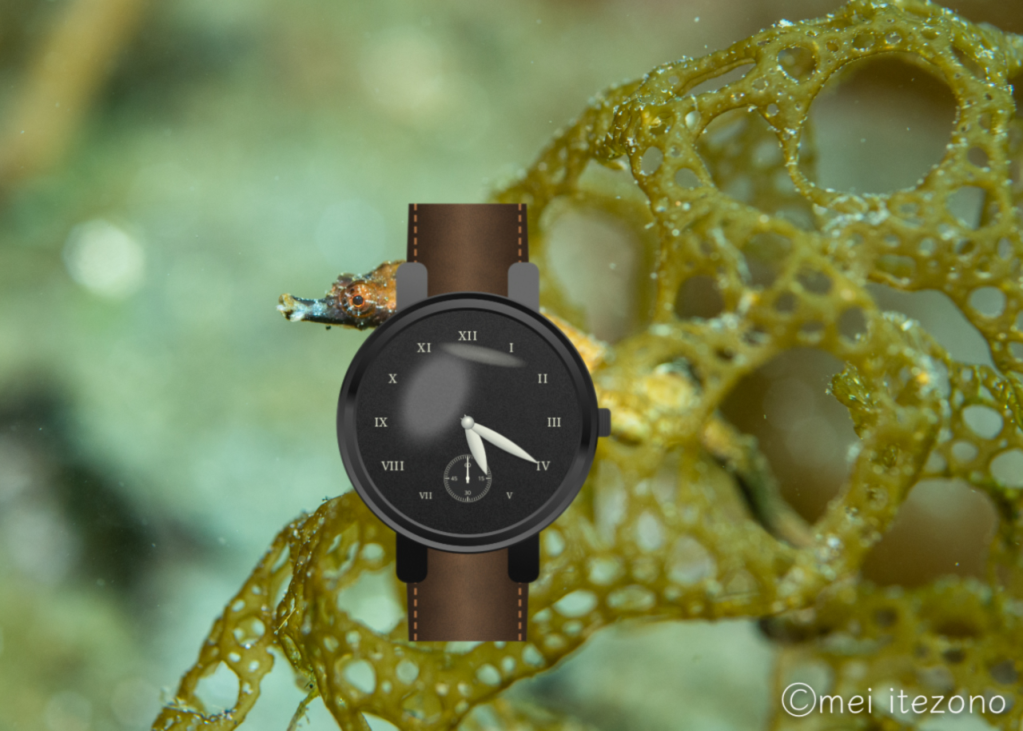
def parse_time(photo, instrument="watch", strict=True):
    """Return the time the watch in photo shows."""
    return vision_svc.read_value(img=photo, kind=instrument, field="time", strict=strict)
5:20
